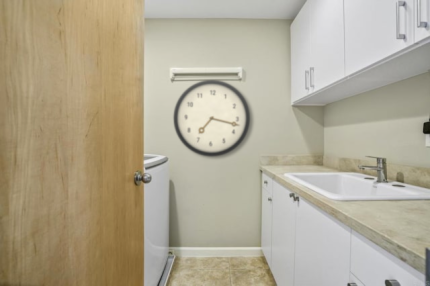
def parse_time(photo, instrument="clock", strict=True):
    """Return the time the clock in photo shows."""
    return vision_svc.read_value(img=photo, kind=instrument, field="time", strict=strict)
7:17
